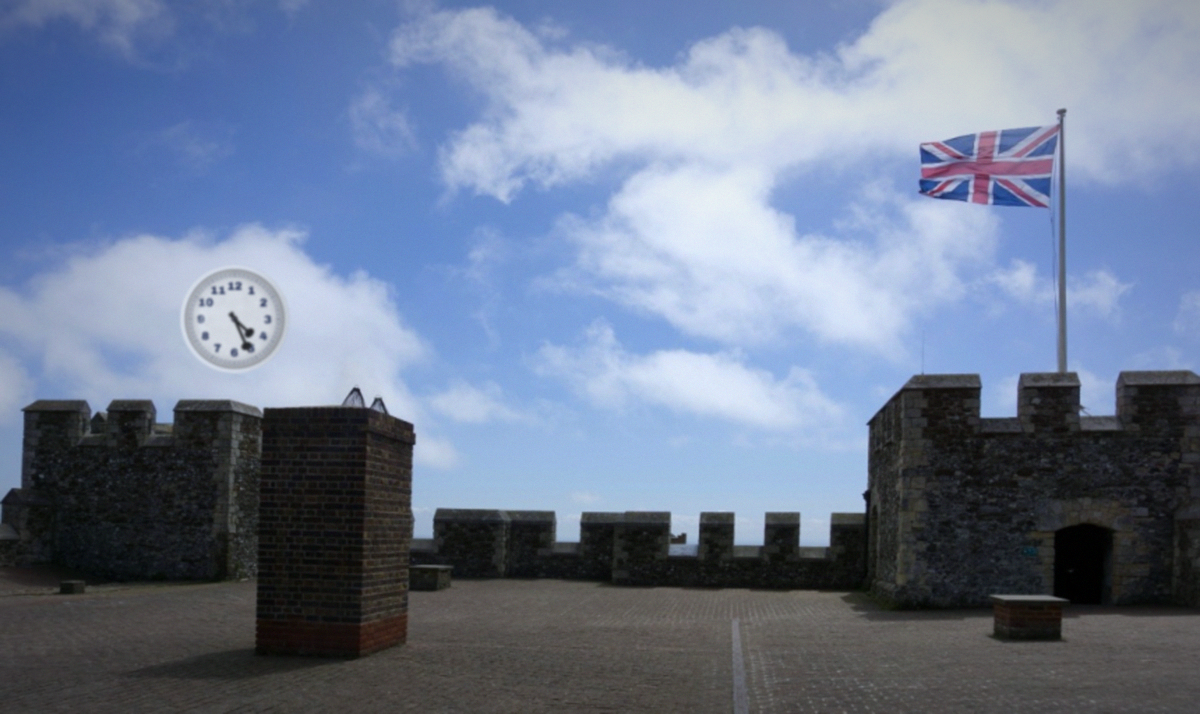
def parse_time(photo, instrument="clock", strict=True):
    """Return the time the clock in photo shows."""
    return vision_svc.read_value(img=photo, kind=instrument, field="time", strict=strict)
4:26
